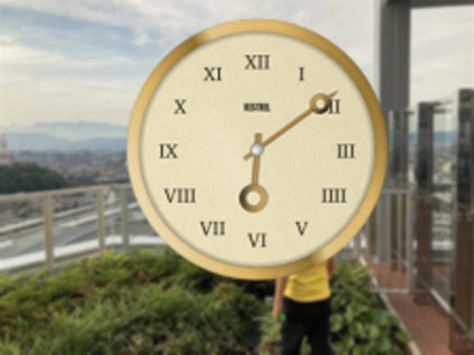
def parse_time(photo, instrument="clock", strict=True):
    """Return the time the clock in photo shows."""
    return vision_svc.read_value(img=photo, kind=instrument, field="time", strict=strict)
6:09
